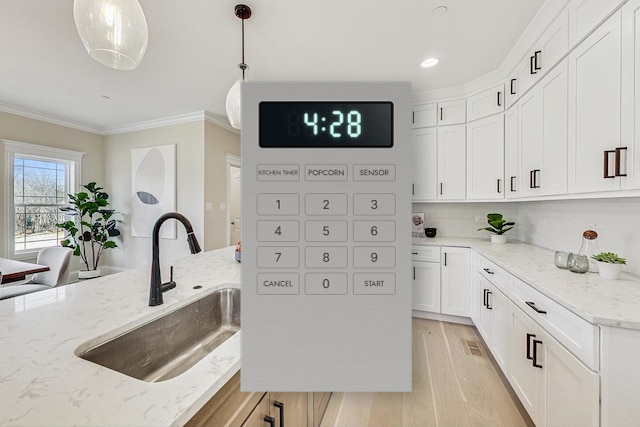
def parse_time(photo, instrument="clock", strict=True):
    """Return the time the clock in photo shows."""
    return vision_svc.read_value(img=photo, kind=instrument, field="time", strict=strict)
4:28
